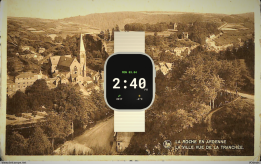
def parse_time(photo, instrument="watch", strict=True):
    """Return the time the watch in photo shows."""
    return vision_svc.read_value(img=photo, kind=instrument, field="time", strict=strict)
2:40
